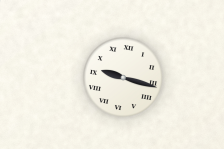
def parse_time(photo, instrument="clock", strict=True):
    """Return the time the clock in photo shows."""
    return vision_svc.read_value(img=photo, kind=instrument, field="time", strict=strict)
9:16
